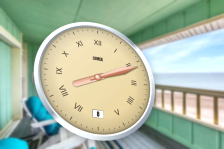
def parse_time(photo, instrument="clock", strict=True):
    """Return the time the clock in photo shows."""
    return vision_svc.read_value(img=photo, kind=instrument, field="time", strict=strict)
8:11
